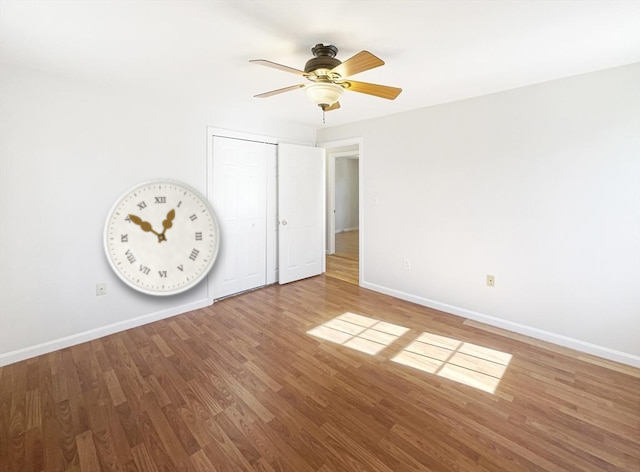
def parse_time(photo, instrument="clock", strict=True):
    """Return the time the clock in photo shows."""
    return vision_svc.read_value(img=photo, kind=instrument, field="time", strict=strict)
12:51
